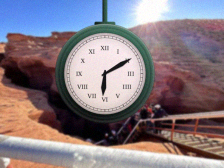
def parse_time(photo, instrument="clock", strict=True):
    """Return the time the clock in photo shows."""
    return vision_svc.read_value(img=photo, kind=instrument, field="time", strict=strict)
6:10
